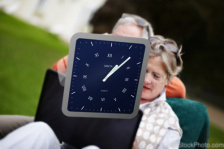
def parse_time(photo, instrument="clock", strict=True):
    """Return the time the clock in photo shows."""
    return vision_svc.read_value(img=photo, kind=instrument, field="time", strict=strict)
1:07
